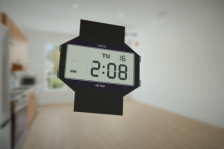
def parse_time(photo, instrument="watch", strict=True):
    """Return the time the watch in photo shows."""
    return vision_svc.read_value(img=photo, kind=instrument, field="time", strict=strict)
2:08
